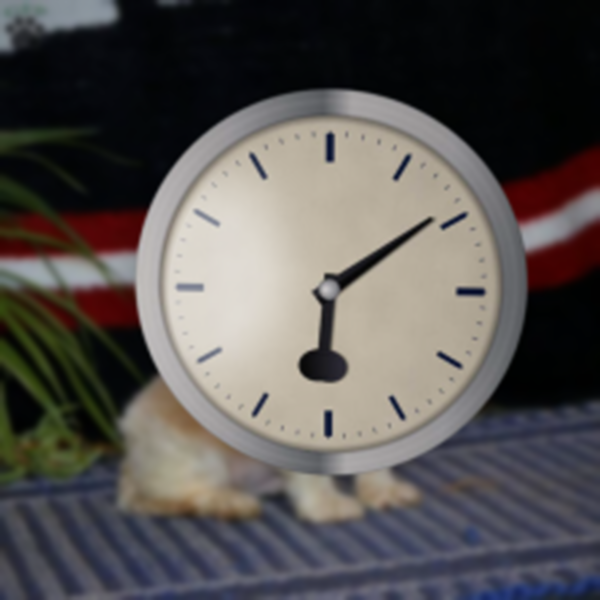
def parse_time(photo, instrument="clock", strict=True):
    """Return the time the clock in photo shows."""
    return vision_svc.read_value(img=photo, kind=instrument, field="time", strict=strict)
6:09
